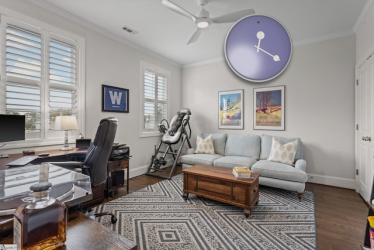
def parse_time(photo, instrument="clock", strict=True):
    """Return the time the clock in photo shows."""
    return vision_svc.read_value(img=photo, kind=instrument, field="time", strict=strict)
12:20
